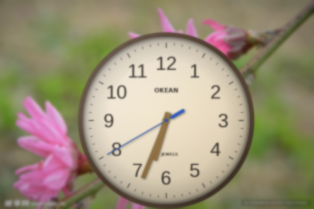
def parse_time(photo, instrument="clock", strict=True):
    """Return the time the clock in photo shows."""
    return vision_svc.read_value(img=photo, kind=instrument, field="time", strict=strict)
6:33:40
